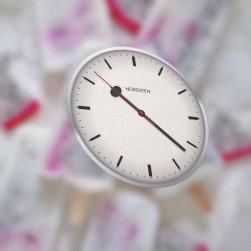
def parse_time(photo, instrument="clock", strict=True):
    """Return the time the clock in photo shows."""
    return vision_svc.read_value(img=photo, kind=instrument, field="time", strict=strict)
10:21:52
